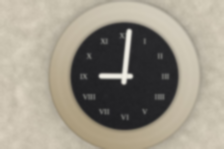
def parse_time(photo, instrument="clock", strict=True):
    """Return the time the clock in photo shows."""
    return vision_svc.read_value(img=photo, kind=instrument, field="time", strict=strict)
9:01
